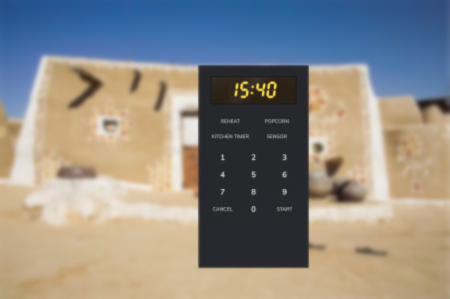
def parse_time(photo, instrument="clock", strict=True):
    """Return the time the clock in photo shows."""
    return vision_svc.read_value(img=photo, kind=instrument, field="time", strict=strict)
15:40
